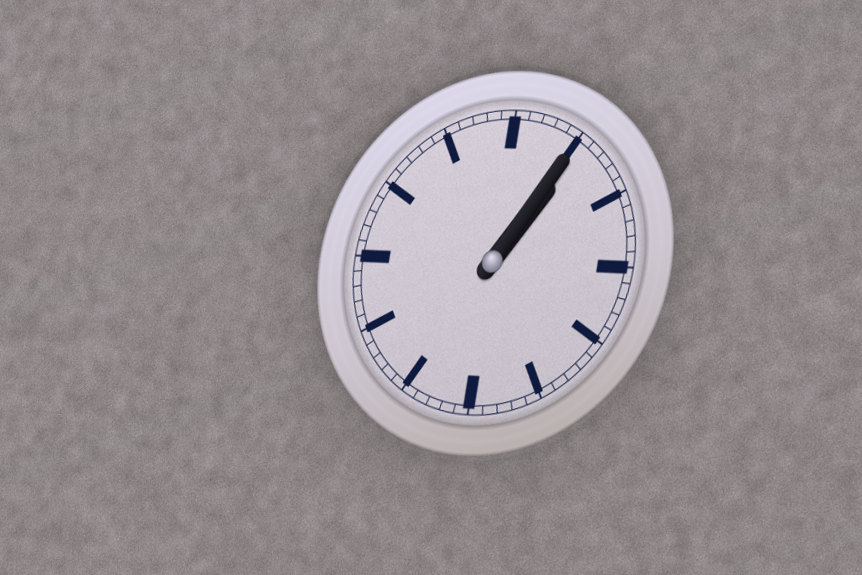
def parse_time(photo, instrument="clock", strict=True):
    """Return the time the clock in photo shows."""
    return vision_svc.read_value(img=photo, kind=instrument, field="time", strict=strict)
1:05
